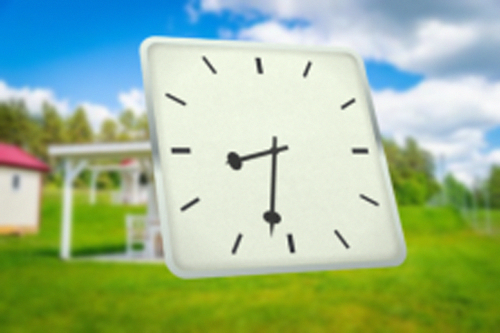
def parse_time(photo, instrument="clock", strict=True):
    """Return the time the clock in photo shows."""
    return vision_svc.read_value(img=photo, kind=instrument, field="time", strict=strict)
8:32
